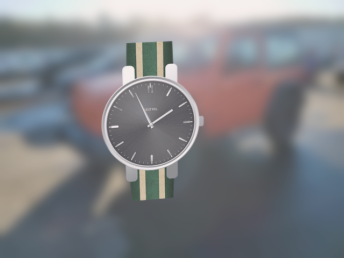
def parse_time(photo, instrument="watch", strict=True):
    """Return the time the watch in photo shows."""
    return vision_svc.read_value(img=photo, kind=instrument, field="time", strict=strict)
1:56
